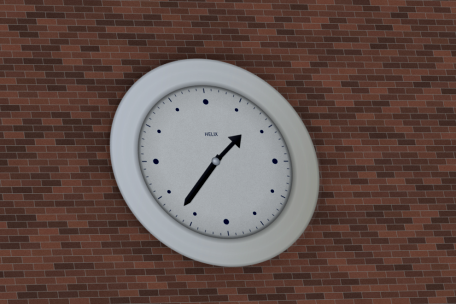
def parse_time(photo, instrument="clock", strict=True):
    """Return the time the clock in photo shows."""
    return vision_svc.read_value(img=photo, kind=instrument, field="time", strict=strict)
1:37
